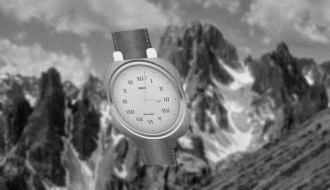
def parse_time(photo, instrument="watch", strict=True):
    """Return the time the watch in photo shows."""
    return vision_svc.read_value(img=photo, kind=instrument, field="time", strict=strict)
3:02
